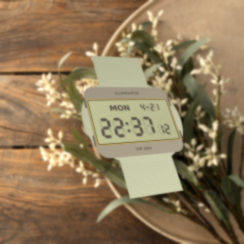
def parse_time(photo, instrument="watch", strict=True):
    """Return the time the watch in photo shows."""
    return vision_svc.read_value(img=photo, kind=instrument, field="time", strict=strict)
22:37:12
